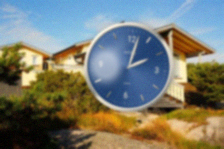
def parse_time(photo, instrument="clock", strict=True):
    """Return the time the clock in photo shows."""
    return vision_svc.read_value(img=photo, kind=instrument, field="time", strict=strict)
2:02
